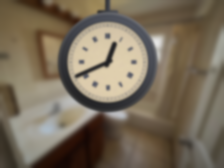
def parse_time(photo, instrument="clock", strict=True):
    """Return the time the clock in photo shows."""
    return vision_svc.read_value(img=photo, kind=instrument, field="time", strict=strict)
12:41
